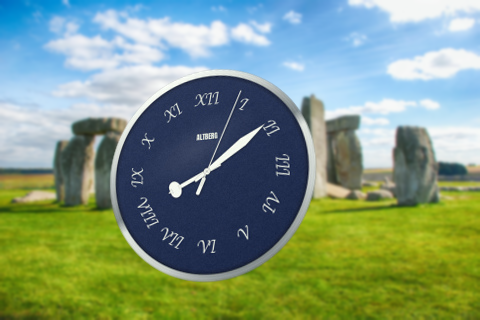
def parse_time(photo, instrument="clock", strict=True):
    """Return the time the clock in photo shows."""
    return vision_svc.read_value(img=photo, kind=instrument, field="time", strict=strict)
8:09:04
